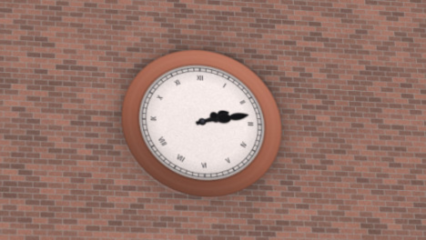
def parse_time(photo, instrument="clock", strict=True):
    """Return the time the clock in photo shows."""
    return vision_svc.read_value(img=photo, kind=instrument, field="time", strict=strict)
2:13
